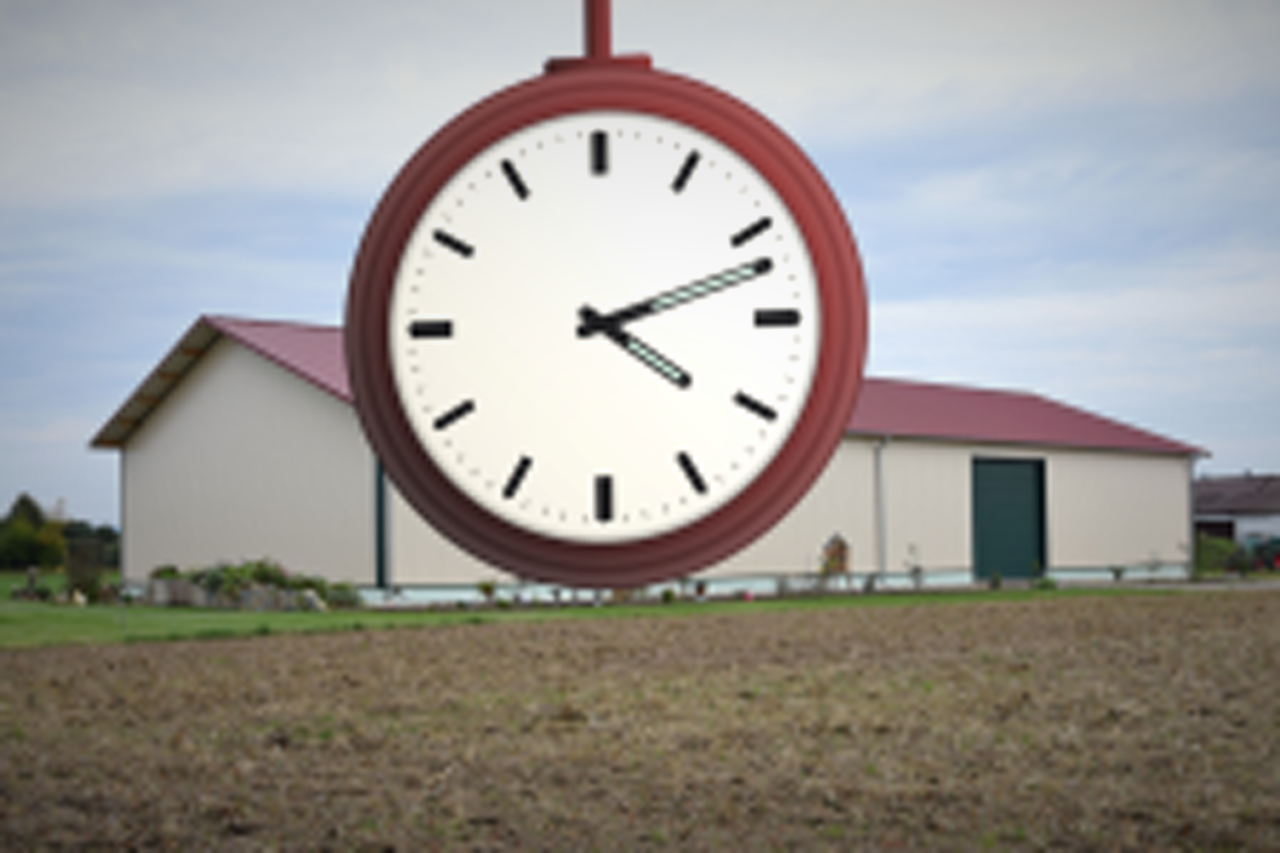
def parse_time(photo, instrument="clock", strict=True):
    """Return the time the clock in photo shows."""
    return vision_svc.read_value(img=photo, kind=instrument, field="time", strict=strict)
4:12
